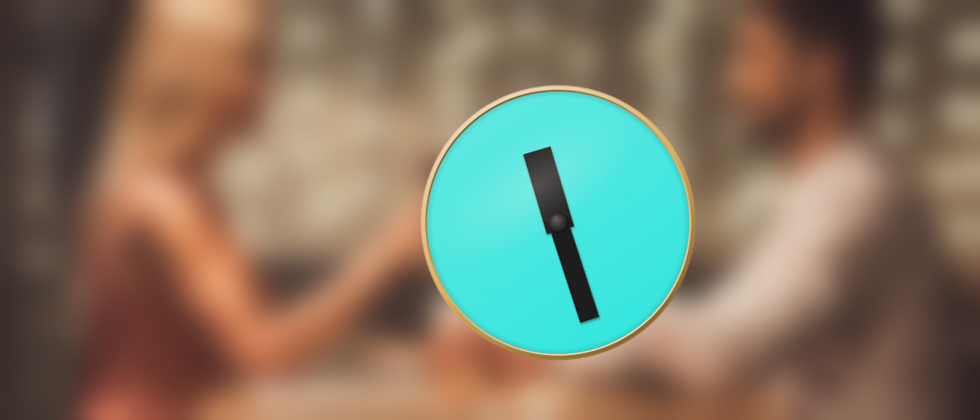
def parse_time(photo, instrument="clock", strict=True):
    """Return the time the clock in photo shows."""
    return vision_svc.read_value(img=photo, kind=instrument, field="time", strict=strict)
11:27
